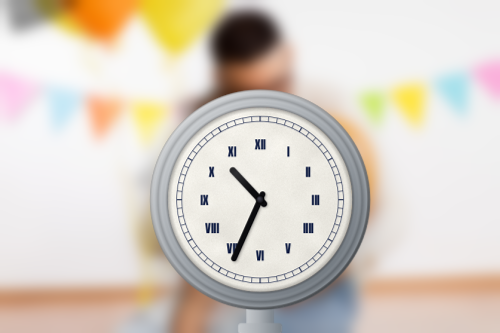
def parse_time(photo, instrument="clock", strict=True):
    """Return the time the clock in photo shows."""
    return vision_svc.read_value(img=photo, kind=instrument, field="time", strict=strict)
10:34
